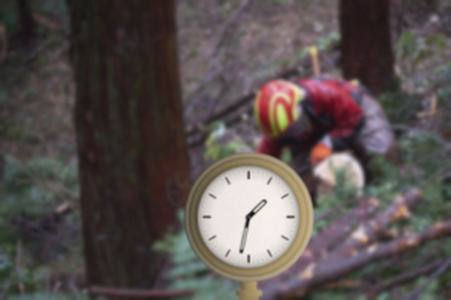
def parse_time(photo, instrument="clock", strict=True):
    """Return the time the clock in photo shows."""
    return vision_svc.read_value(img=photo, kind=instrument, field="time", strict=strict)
1:32
